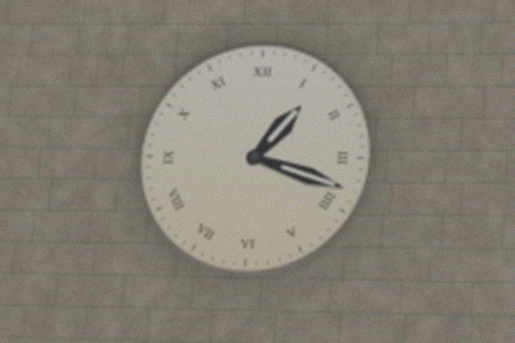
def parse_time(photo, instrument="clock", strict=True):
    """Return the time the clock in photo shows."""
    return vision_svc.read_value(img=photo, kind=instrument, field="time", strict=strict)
1:18
